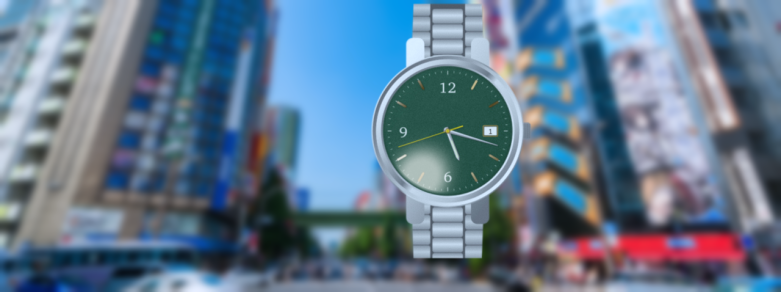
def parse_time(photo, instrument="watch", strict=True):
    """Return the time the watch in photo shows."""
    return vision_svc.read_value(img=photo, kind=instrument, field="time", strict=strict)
5:17:42
